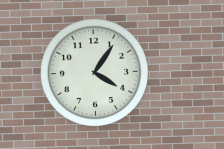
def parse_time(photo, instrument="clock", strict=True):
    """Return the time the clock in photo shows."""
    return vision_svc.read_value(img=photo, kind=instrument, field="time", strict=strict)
4:06
